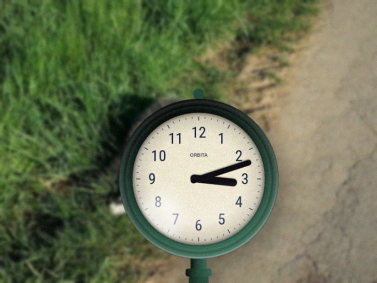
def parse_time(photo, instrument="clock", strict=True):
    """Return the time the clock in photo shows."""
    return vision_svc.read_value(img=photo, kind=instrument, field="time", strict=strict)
3:12
